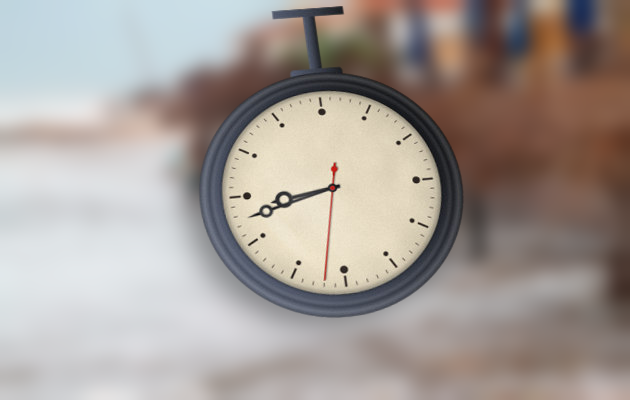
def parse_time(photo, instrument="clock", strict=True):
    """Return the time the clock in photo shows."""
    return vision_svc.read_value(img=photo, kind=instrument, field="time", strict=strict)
8:42:32
